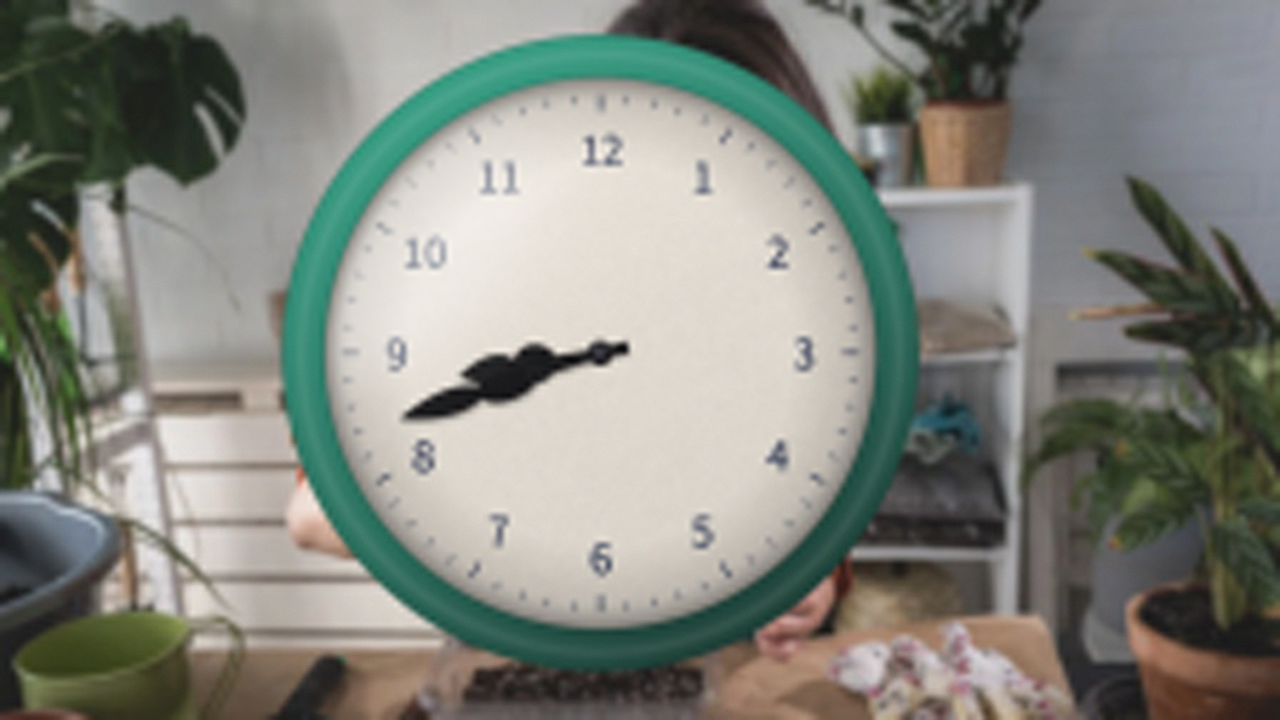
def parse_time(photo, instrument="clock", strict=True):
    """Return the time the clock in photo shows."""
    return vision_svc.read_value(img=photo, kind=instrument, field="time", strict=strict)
8:42
